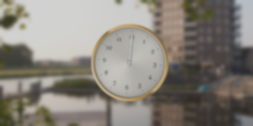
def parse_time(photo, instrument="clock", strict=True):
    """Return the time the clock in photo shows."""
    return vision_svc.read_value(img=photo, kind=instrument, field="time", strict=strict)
12:00
